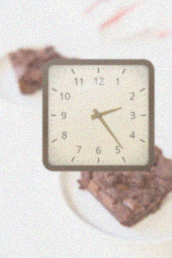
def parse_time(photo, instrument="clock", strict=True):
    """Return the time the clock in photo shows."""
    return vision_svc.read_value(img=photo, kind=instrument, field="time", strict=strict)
2:24
